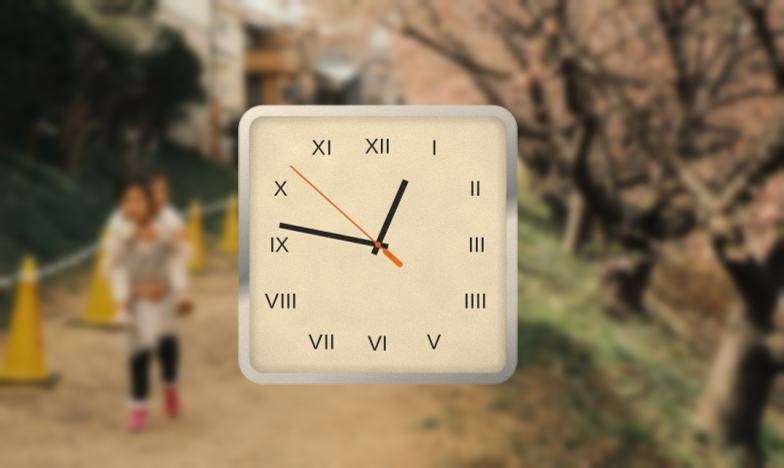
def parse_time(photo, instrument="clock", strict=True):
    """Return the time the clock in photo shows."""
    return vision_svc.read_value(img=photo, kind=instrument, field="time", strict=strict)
12:46:52
